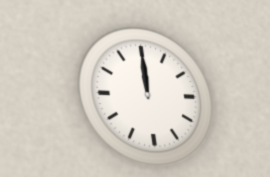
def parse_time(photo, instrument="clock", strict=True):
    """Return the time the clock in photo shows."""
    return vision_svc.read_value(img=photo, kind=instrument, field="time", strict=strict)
12:00
